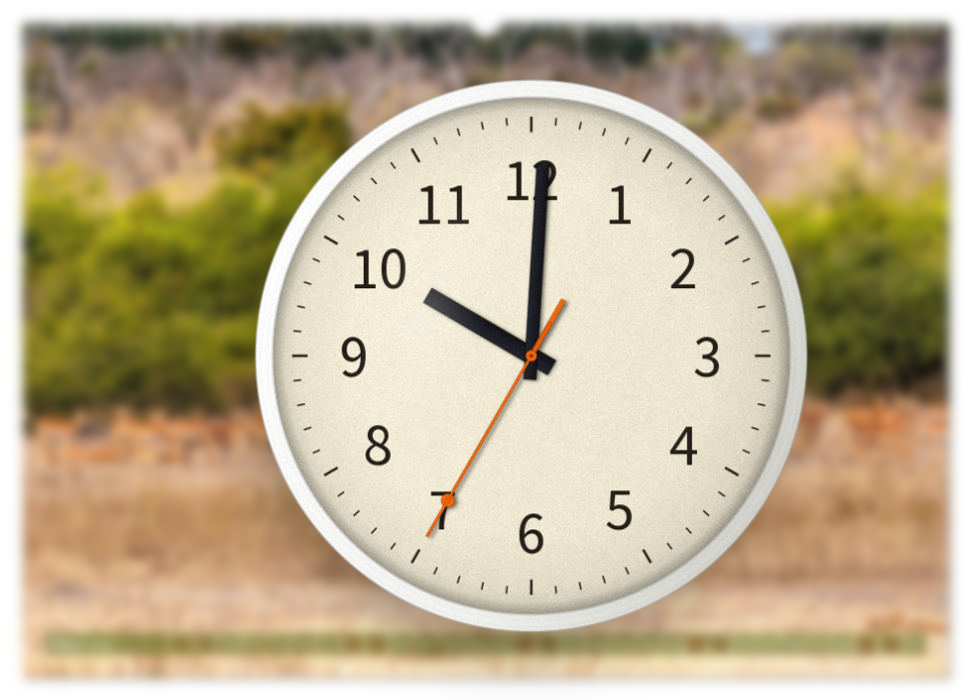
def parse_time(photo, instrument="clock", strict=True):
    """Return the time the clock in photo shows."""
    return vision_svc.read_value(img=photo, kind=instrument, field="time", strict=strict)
10:00:35
